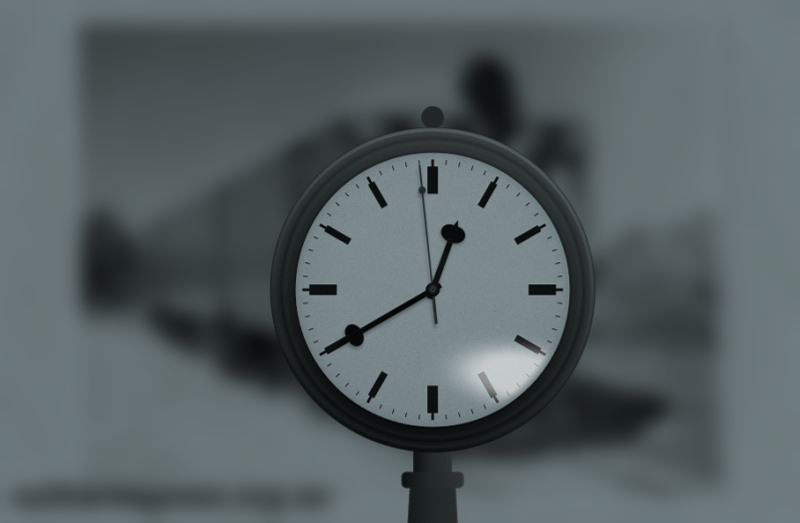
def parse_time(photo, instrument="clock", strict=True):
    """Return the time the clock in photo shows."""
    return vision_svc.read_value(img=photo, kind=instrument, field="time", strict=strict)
12:39:59
